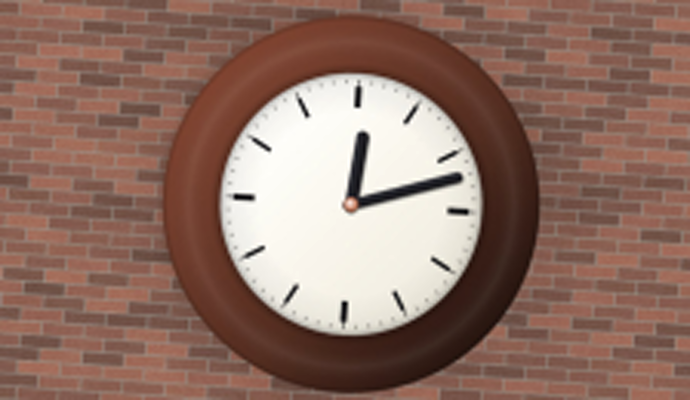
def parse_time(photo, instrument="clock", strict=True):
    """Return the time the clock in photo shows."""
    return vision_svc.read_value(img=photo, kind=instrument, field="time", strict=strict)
12:12
